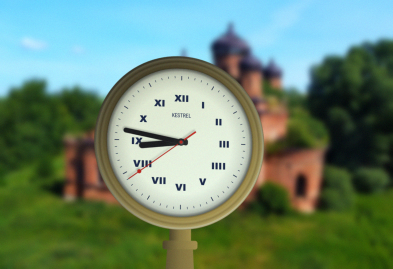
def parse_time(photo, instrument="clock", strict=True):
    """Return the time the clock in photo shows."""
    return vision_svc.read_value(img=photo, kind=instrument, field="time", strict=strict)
8:46:39
